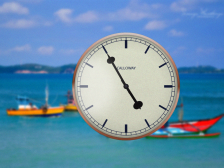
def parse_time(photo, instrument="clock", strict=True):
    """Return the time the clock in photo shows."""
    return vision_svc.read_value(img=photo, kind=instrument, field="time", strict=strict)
4:55
